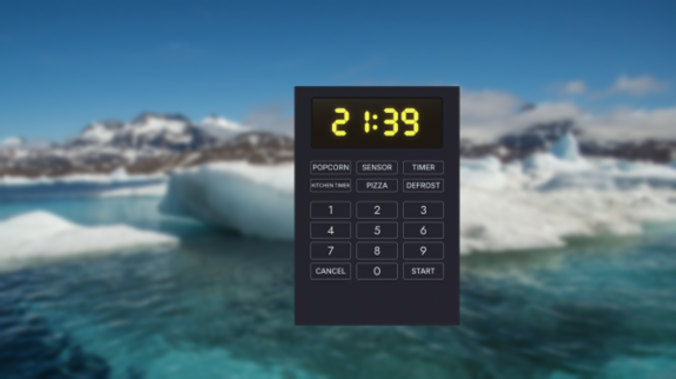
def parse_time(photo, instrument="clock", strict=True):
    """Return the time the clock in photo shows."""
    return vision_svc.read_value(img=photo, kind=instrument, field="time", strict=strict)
21:39
